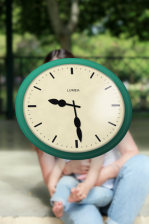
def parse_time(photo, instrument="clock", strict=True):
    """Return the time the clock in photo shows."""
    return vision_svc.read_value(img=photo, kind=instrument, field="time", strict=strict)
9:29
